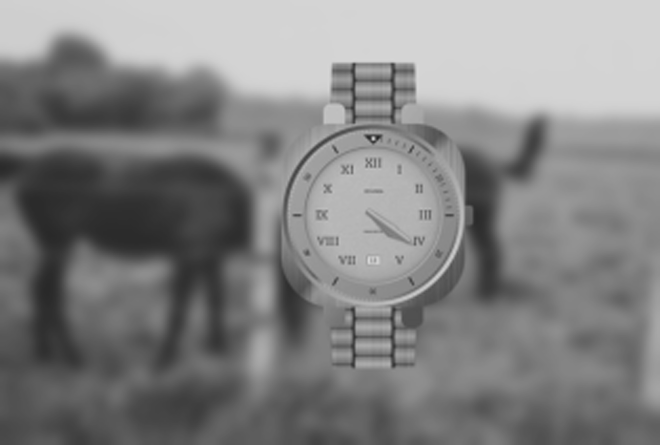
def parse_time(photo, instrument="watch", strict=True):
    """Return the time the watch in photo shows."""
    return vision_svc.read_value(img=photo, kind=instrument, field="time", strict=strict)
4:21
